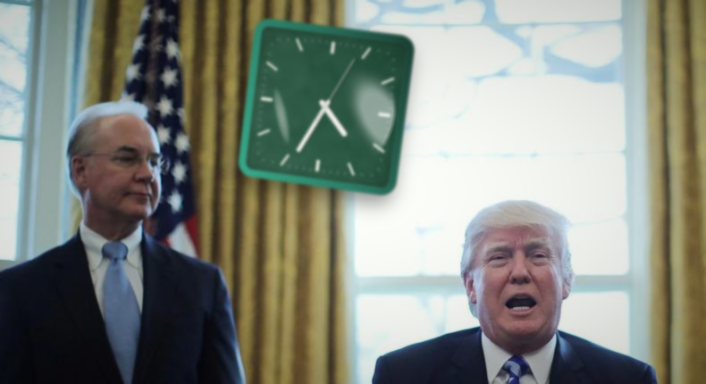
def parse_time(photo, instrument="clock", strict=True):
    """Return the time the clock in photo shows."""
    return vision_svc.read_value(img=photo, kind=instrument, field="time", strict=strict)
4:34:04
